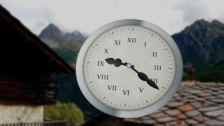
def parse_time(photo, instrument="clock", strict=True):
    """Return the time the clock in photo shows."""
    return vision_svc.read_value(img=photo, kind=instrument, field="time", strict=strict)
9:21
